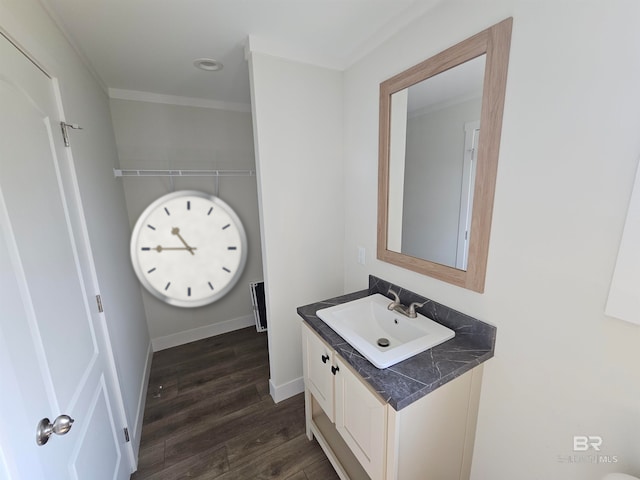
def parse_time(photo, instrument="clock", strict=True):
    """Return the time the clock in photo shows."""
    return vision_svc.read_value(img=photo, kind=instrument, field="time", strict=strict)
10:45
